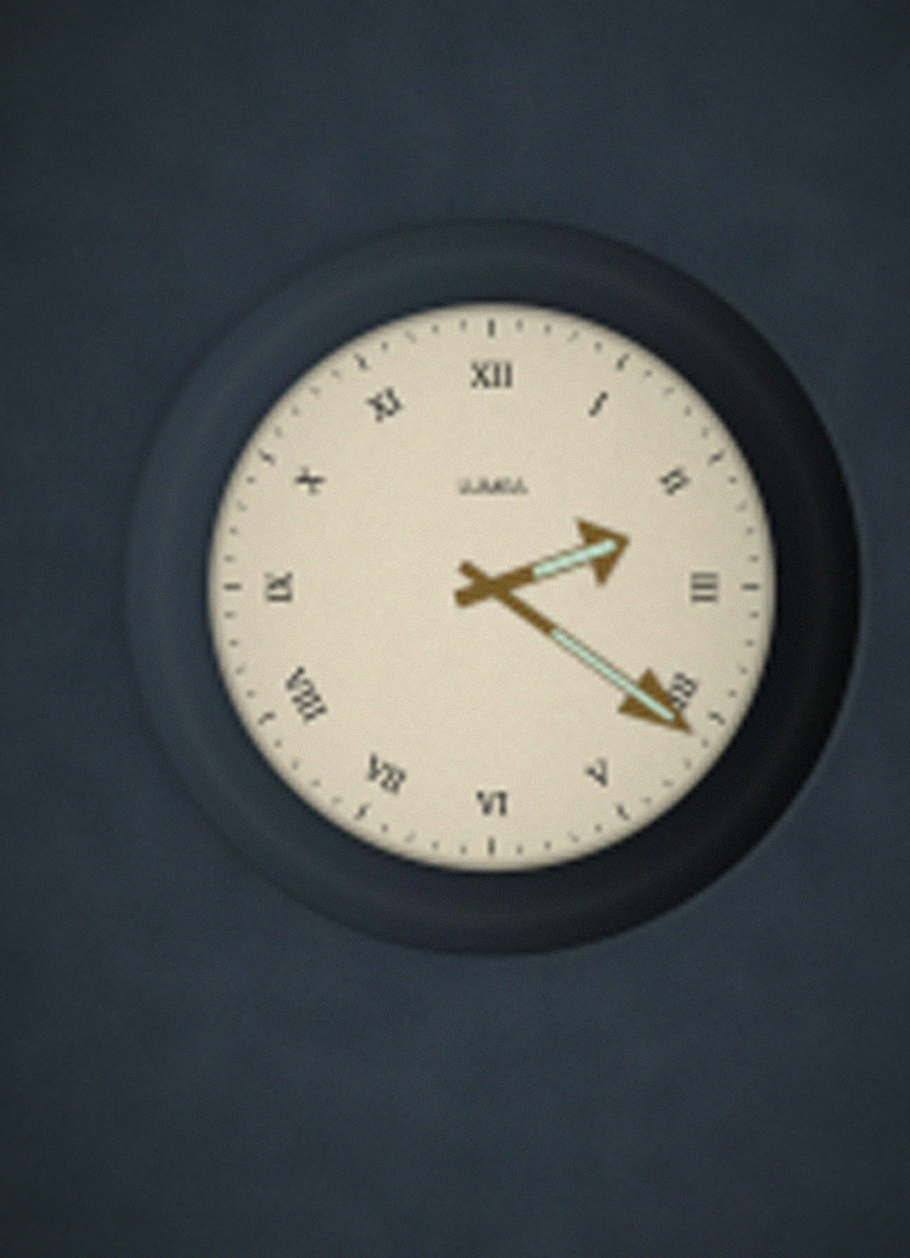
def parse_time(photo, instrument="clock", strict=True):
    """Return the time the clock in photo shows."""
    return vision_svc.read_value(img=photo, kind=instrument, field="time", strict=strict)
2:21
